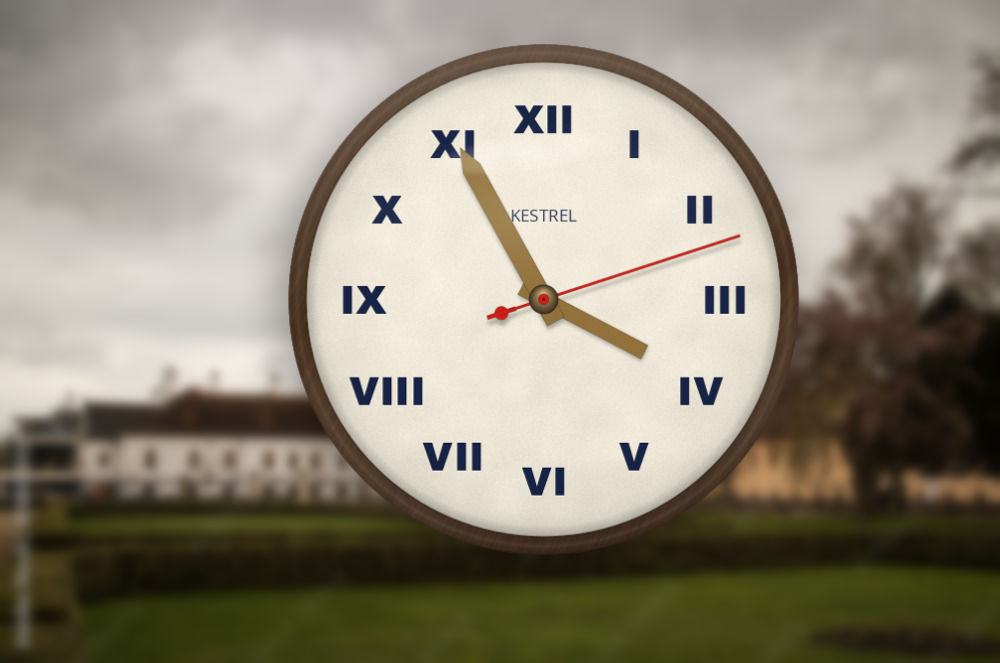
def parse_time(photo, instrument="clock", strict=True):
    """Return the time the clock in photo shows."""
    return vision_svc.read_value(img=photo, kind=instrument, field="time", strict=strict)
3:55:12
